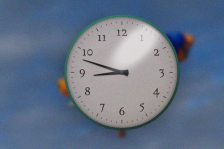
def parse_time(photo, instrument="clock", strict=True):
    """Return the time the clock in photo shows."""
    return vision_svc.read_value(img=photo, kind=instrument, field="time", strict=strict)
8:48
